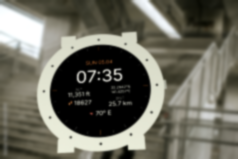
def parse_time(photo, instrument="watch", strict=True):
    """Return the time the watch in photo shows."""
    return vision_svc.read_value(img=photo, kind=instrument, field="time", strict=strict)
7:35
